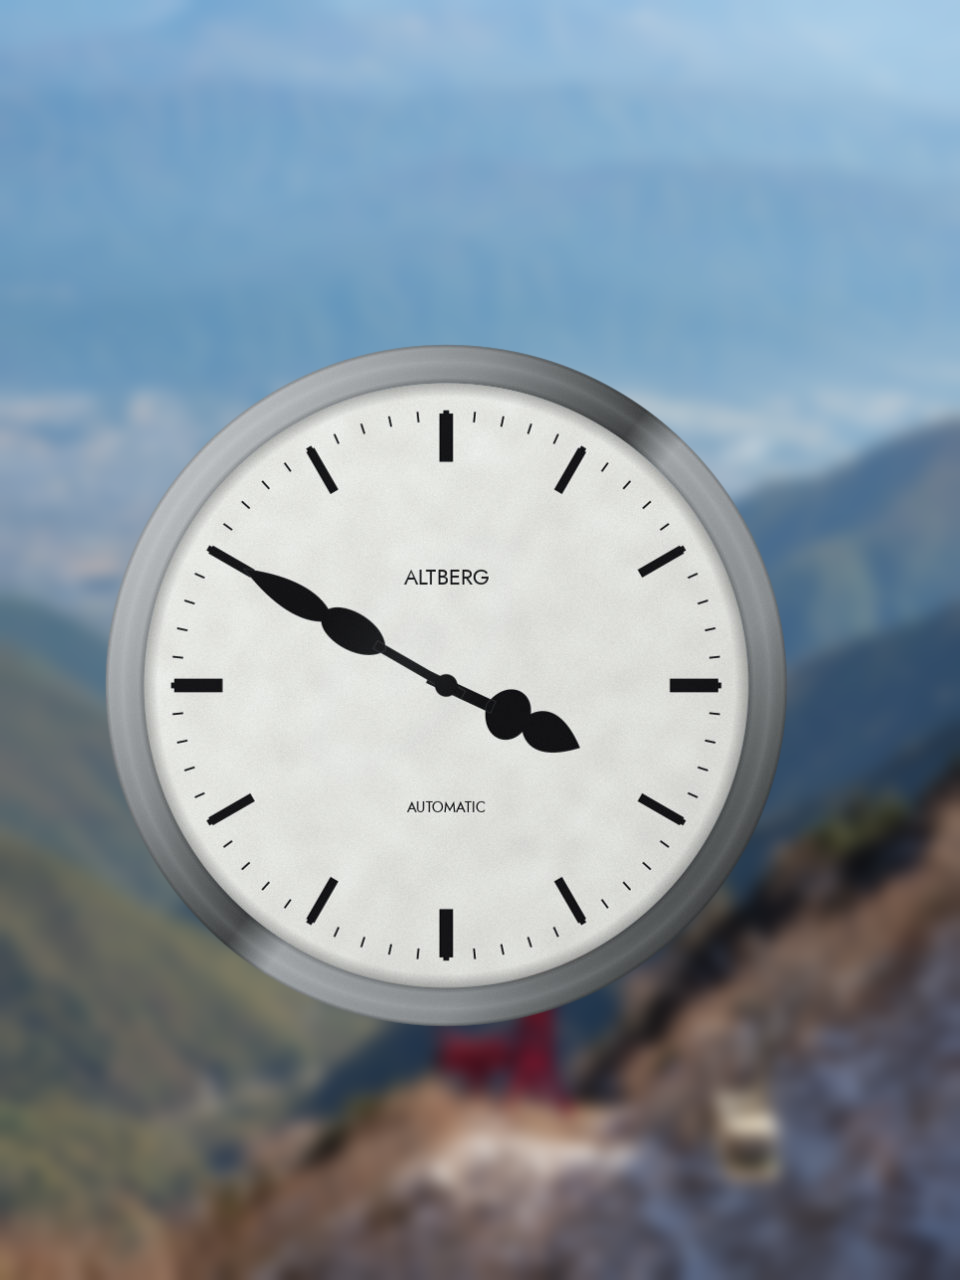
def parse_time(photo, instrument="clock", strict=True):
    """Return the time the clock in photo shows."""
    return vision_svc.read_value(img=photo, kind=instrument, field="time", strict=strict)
3:50
